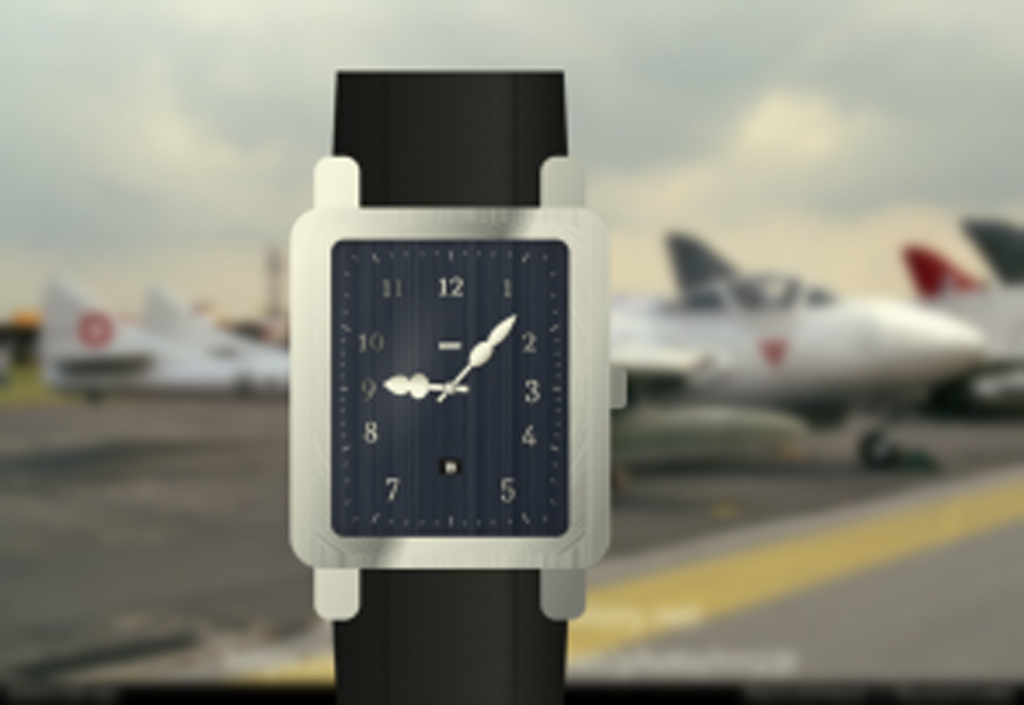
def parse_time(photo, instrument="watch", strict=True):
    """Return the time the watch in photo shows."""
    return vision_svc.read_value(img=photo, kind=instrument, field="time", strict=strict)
9:07
